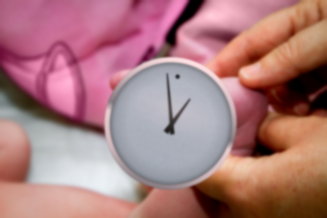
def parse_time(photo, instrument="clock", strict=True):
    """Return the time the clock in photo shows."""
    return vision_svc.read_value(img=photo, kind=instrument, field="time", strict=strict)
12:58
